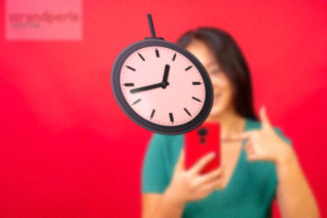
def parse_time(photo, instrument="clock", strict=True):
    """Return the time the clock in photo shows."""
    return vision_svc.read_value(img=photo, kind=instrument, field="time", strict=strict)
12:43
